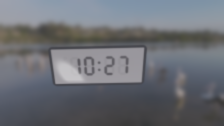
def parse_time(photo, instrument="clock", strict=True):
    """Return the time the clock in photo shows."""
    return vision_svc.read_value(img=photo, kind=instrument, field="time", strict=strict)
10:27
